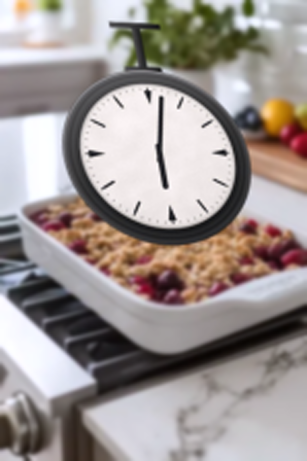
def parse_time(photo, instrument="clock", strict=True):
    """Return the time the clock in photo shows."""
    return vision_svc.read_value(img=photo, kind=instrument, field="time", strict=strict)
6:02
